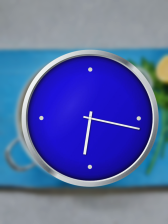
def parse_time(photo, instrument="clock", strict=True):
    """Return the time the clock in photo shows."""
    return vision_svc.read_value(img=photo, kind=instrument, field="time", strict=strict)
6:17
